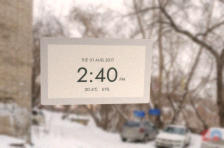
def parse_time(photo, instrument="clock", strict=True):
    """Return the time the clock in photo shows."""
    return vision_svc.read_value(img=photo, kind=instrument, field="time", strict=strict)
2:40
